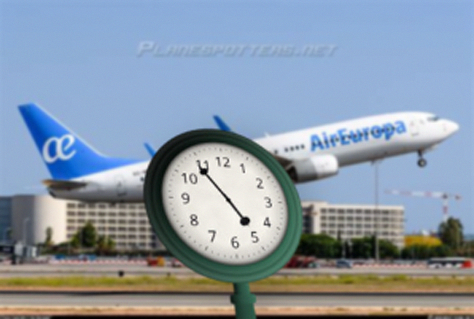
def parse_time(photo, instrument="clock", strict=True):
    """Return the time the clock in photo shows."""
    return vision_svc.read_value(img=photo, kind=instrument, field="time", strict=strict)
4:54
